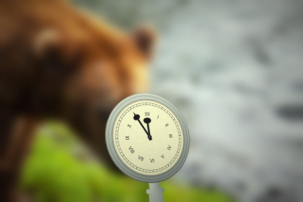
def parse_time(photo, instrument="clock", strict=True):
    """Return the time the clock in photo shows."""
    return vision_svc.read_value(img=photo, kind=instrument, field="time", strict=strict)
11:55
